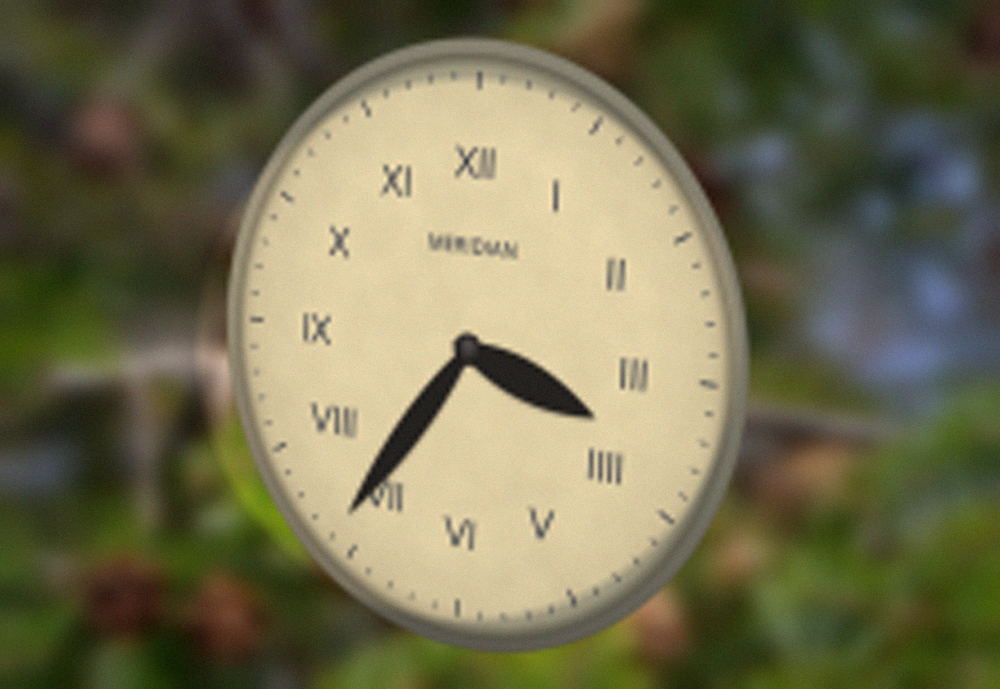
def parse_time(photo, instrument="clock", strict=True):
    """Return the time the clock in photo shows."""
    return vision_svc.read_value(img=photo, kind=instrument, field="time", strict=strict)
3:36
